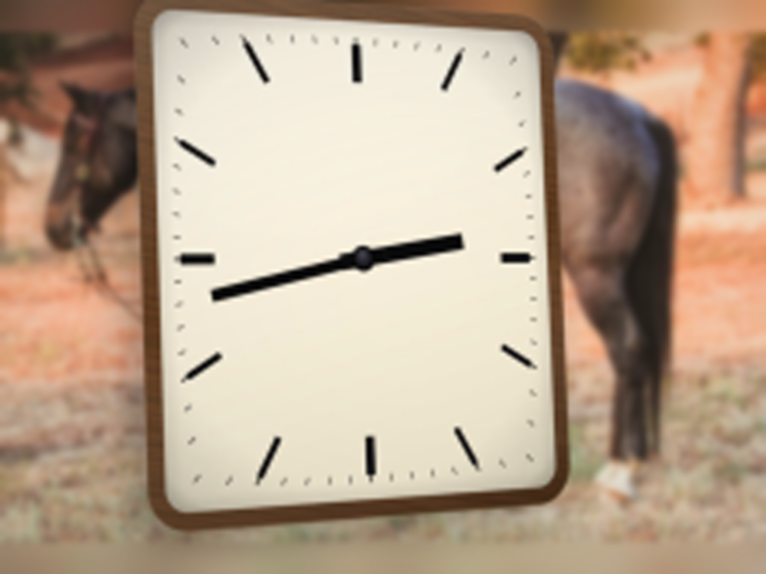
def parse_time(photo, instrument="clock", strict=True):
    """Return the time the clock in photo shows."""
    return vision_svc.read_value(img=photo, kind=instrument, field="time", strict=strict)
2:43
